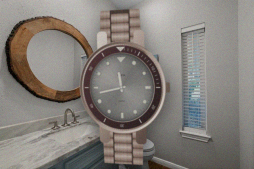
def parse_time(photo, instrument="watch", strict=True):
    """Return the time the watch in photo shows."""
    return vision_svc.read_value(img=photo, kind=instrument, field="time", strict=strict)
11:43
